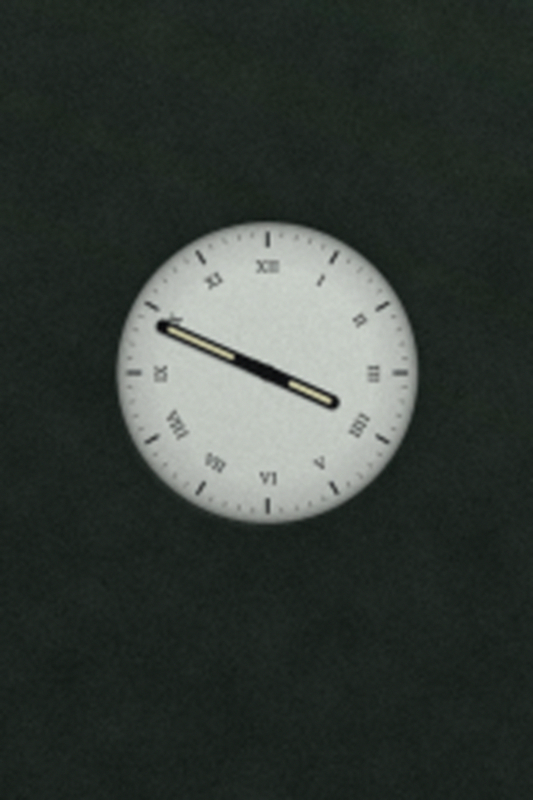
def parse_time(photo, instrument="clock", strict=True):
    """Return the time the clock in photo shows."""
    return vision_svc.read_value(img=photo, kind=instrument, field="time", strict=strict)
3:49
